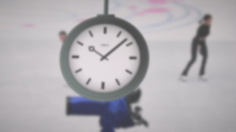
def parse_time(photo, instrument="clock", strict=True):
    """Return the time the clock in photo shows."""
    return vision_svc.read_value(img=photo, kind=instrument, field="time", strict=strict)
10:08
